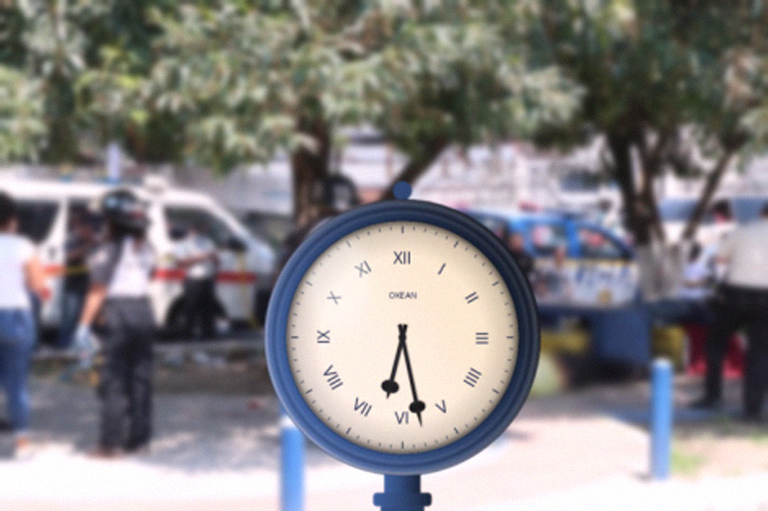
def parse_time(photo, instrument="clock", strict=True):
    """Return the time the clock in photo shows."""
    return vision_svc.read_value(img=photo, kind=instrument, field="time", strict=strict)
6:28
